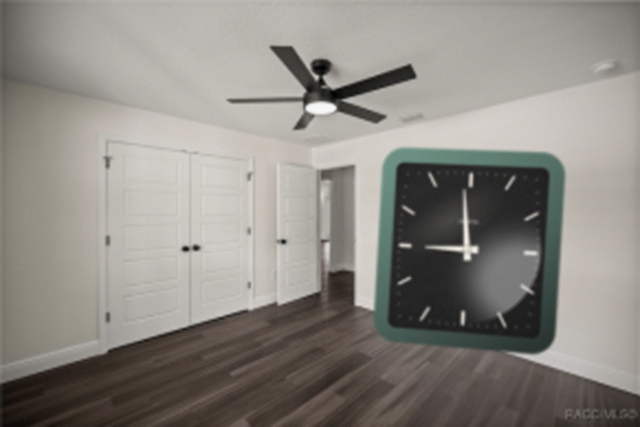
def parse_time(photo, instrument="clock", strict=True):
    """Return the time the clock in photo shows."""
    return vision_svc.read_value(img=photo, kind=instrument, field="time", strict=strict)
8:59
